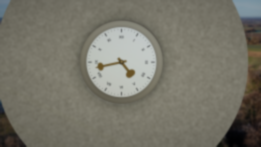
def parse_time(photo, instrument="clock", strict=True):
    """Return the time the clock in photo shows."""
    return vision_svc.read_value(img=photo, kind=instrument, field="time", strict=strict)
4:43
